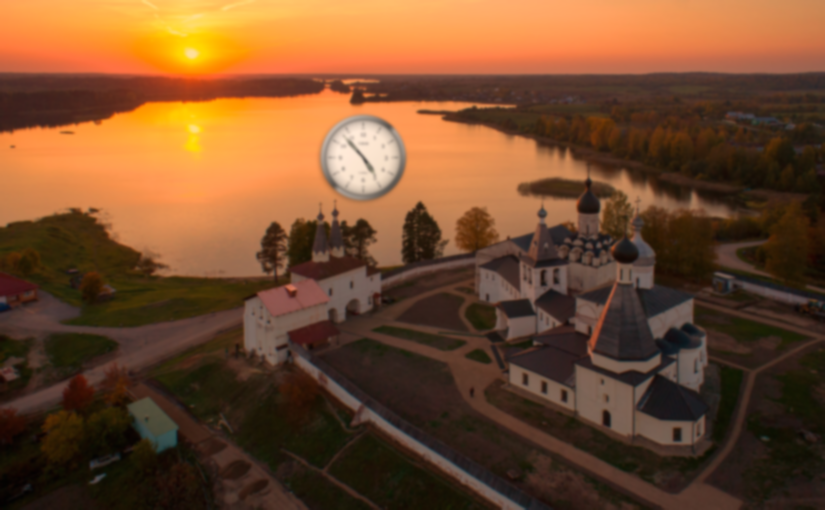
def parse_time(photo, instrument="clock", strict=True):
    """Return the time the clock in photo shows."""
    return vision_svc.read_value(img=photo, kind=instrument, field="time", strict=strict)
4:53
